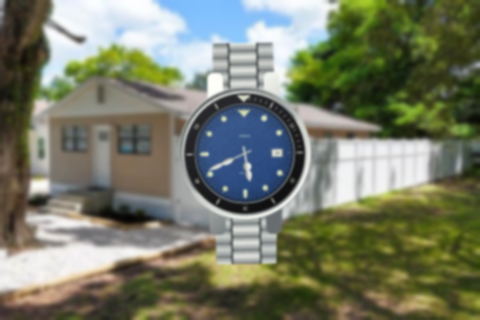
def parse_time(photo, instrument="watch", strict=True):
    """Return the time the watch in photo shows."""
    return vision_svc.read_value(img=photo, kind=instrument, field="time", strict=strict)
5:41
